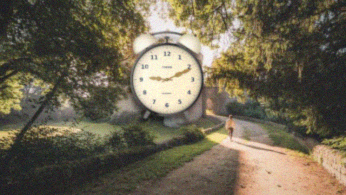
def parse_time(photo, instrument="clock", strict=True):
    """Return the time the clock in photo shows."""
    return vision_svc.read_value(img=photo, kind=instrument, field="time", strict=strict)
9:11
